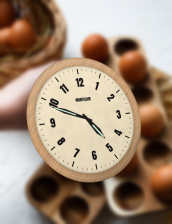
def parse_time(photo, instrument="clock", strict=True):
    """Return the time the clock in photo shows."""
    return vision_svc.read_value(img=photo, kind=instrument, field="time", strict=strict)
4:49
